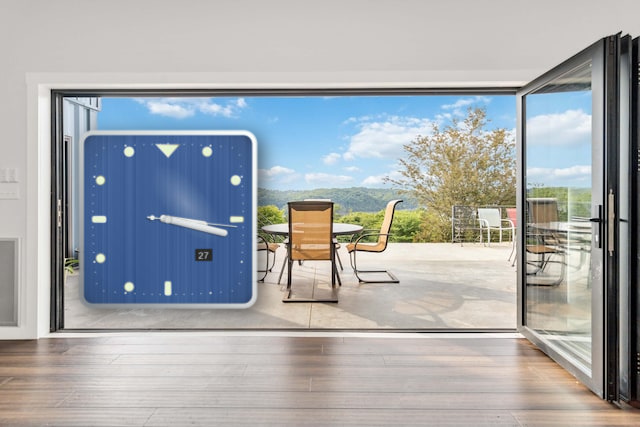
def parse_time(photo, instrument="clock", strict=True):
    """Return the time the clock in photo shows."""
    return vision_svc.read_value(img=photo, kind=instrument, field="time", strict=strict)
3:17:16
